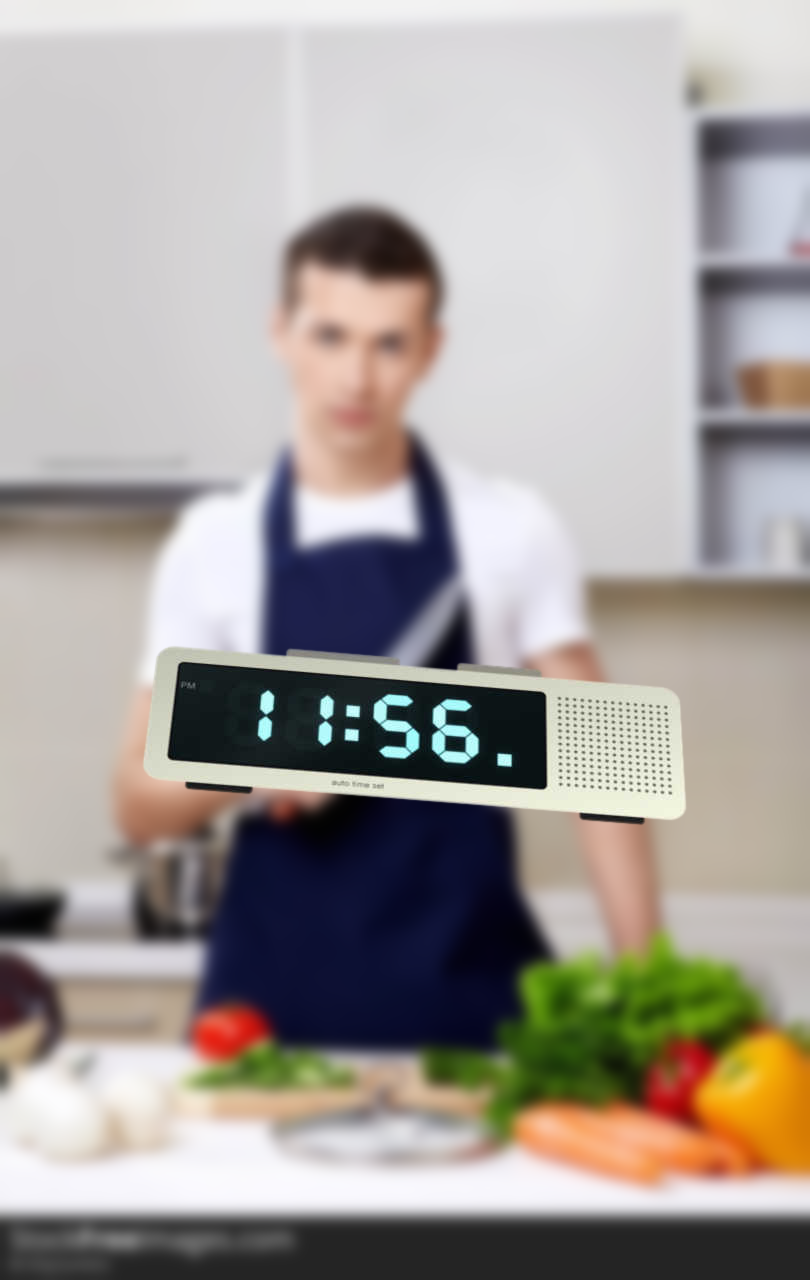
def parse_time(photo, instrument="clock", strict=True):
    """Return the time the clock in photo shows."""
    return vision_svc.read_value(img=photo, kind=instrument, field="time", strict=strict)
11:56
